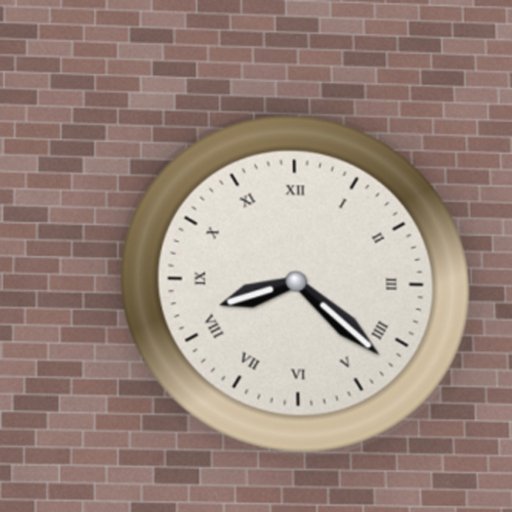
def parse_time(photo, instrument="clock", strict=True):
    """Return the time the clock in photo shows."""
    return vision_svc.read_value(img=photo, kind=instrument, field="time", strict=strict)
8:22
